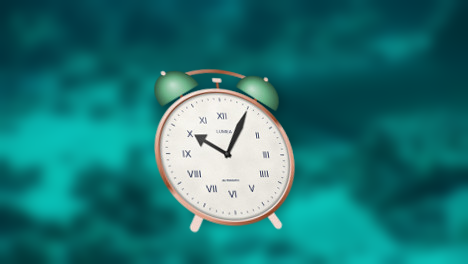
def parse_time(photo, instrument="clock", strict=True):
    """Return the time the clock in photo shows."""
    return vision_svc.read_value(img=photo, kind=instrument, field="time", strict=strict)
10:05
